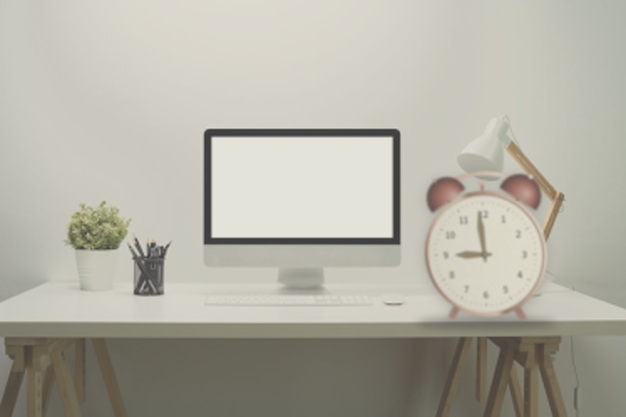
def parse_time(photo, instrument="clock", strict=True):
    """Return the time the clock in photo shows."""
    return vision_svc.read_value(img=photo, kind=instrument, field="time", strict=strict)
8:59
